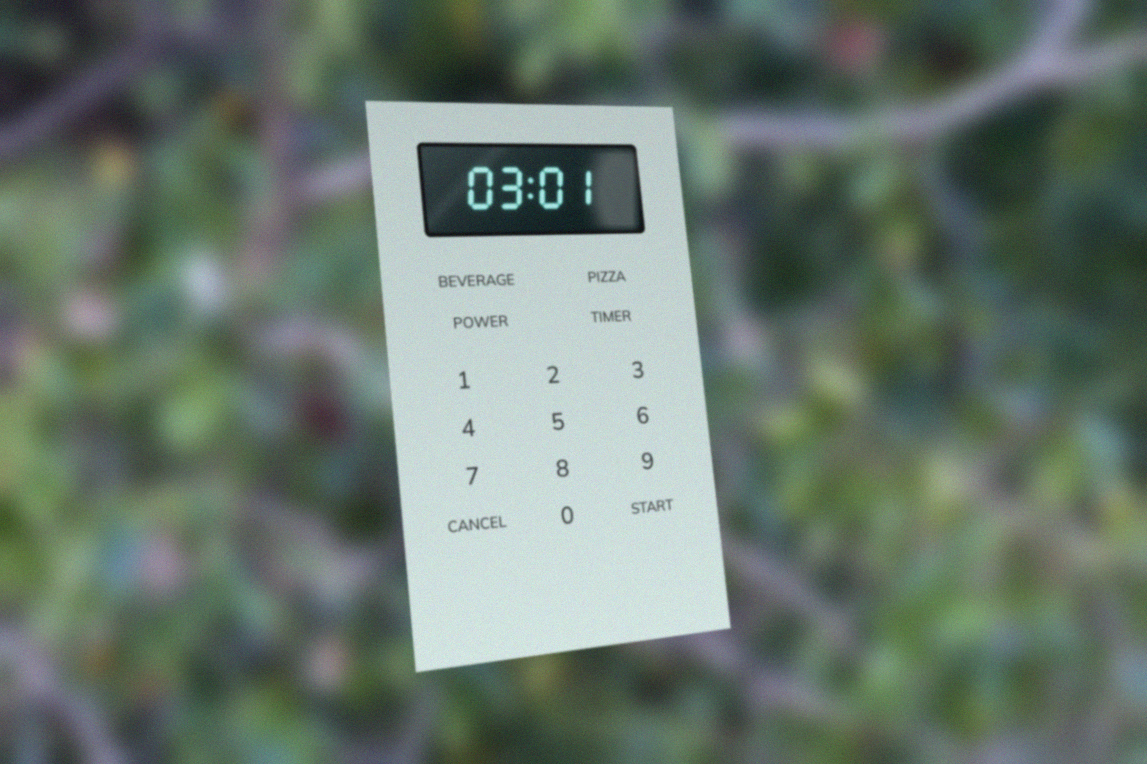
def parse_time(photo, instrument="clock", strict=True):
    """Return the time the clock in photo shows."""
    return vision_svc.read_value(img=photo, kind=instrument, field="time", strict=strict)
3:01
